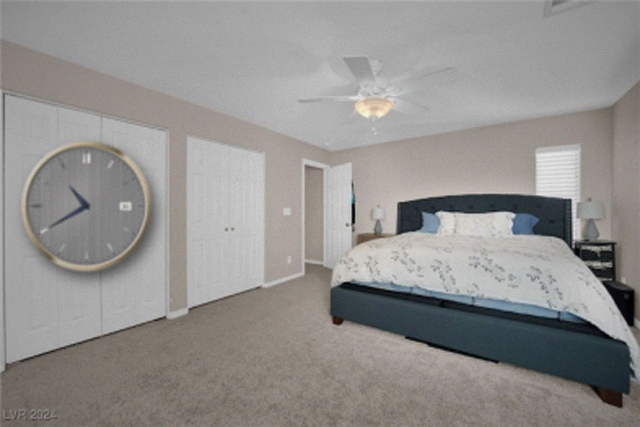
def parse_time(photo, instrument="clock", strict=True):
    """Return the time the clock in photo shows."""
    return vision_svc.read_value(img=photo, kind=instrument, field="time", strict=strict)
10:40
